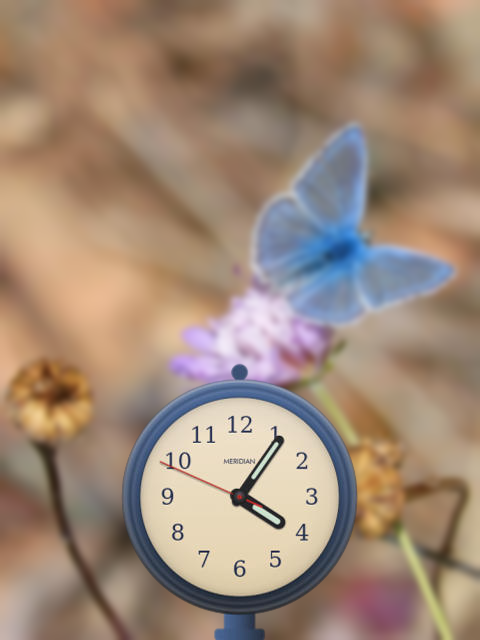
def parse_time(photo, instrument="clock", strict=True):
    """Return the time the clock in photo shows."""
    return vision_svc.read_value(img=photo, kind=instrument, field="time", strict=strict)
4:05:49
